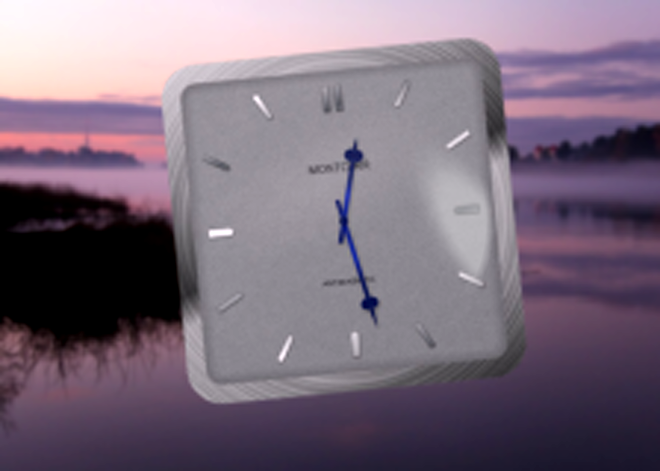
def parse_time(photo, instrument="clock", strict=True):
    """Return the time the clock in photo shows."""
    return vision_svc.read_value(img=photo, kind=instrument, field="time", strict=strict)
12:28
